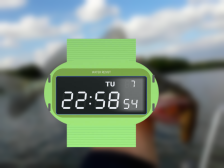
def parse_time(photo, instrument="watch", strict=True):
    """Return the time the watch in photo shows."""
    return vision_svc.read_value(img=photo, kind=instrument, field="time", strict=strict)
22:58:54
